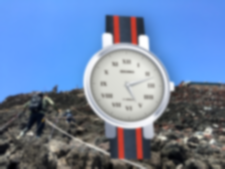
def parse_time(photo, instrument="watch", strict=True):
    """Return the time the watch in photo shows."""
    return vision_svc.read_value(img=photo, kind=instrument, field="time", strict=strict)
5:12
